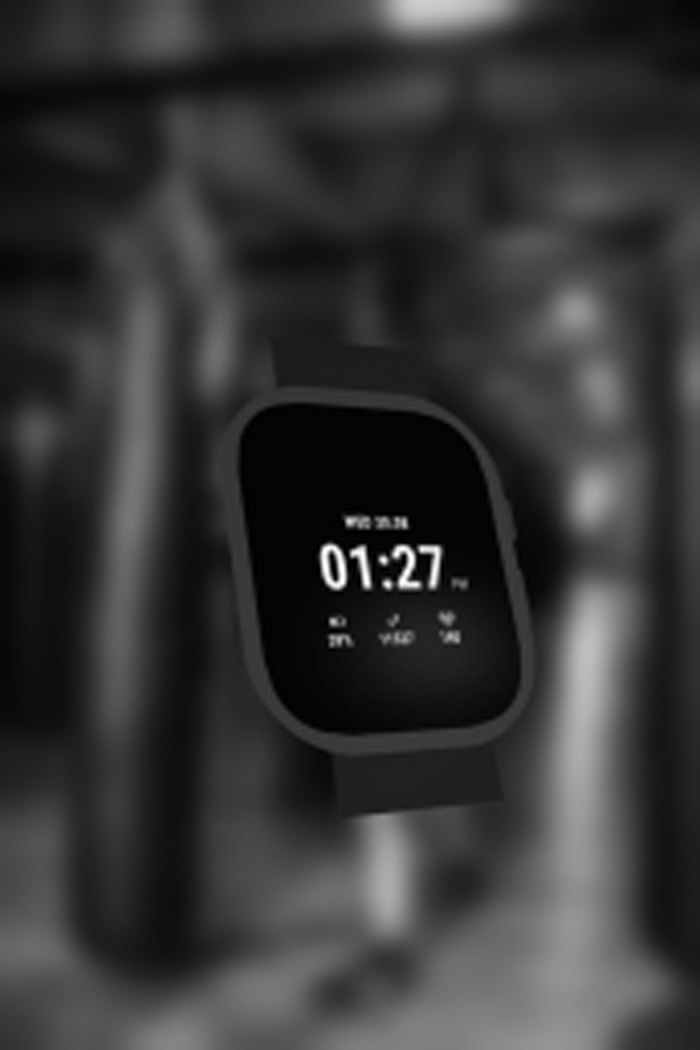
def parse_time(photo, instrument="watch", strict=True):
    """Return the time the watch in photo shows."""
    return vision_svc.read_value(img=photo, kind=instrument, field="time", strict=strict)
1:27
